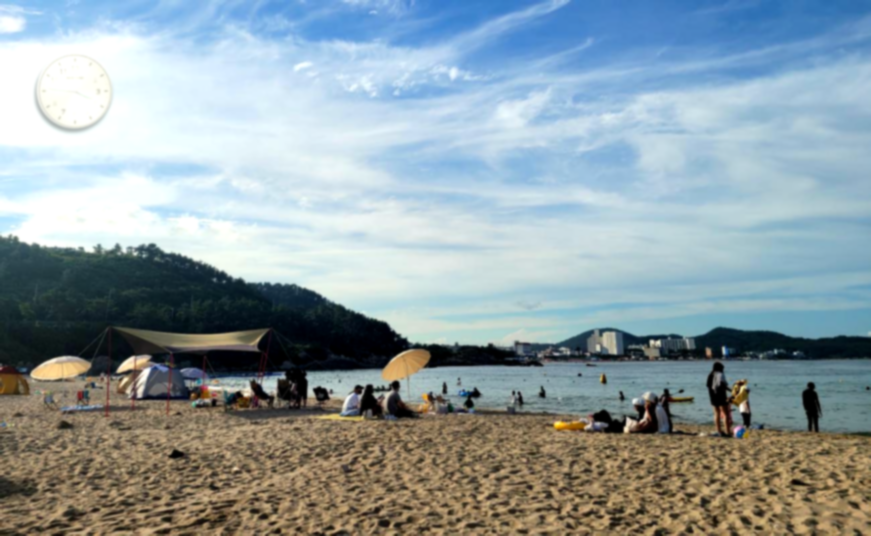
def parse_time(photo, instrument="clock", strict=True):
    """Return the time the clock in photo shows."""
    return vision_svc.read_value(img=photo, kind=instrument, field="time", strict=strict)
3:46
